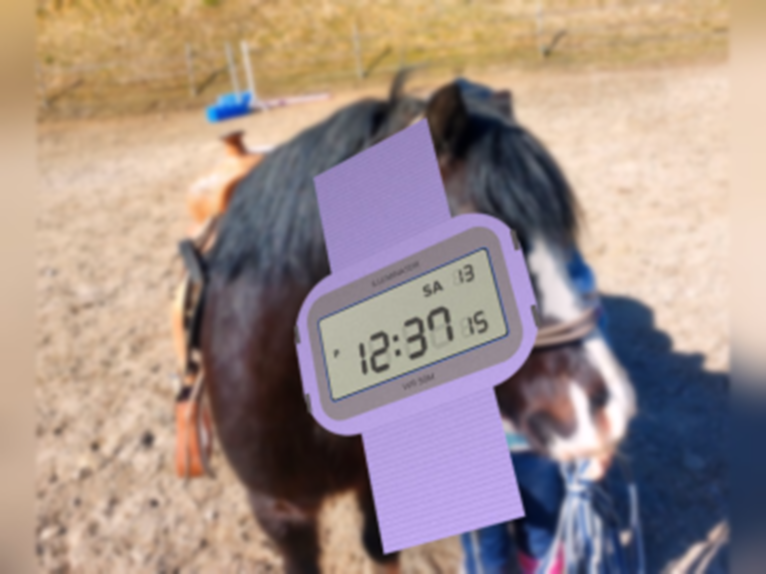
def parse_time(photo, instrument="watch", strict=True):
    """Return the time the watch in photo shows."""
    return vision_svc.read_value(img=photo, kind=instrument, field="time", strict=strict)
12:37:15
